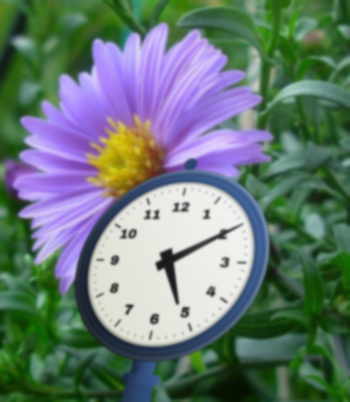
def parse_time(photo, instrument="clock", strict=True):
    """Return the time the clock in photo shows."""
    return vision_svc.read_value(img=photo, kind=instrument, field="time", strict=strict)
5:10
